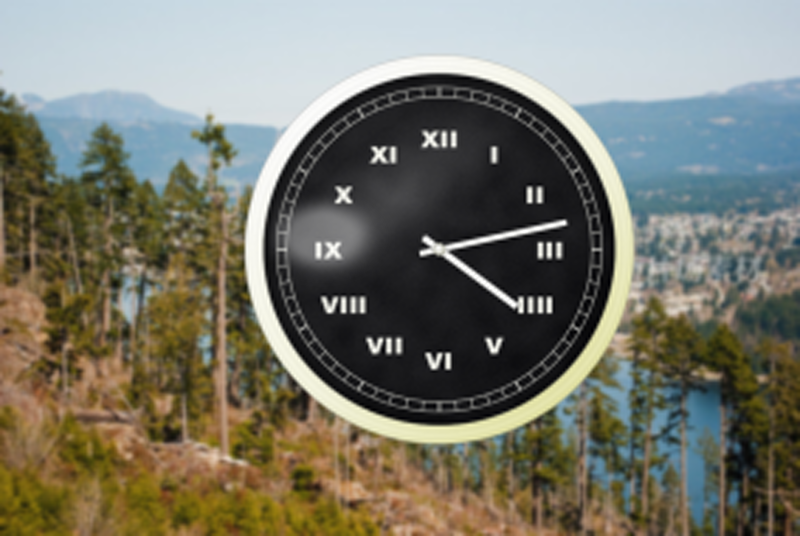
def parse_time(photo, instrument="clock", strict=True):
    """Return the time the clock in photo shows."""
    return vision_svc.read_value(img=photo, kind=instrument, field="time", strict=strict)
4:13
